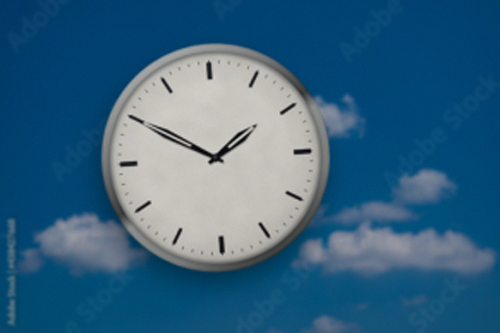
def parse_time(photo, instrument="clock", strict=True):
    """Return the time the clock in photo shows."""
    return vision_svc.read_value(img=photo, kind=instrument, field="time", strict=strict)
1:50
